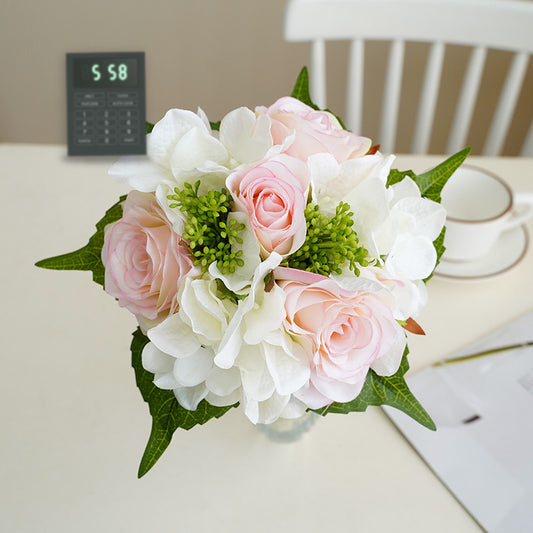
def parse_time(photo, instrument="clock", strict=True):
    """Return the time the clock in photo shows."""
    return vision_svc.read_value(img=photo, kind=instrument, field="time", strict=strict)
5:58
